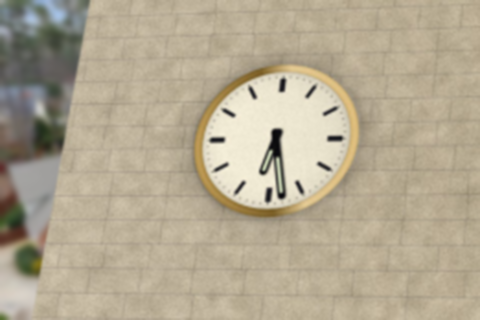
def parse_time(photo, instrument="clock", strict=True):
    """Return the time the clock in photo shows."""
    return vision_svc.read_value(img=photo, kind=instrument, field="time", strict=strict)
6:28
